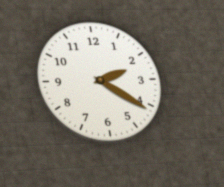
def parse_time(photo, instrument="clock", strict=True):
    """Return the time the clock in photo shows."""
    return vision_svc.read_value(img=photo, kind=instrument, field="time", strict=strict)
2:21
